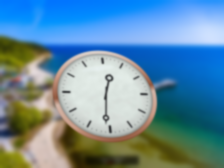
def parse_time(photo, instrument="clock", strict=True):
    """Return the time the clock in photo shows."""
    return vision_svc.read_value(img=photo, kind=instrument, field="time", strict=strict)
12:31
